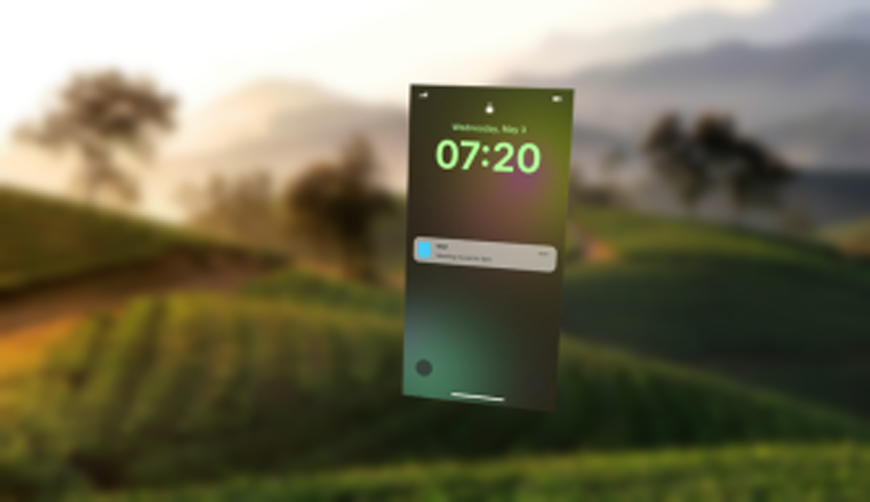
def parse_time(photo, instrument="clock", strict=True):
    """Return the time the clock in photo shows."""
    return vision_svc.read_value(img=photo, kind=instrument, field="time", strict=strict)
7:20
